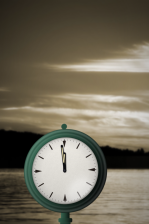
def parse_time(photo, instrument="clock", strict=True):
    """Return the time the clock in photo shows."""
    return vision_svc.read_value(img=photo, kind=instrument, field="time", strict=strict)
11:59
